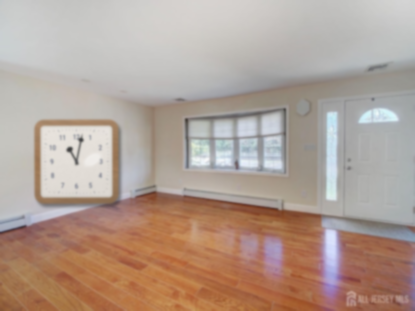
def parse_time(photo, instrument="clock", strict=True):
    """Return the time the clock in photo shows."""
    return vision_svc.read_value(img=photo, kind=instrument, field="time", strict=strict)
11:02
